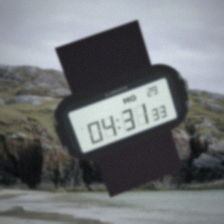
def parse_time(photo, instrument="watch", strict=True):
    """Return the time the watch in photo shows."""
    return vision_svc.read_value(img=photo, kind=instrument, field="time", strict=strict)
4:31:33
